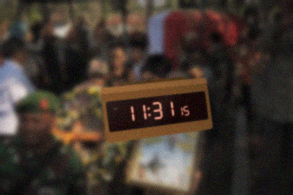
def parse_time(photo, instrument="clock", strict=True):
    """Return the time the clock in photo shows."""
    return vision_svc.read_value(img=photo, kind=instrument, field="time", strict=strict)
11:31:15
